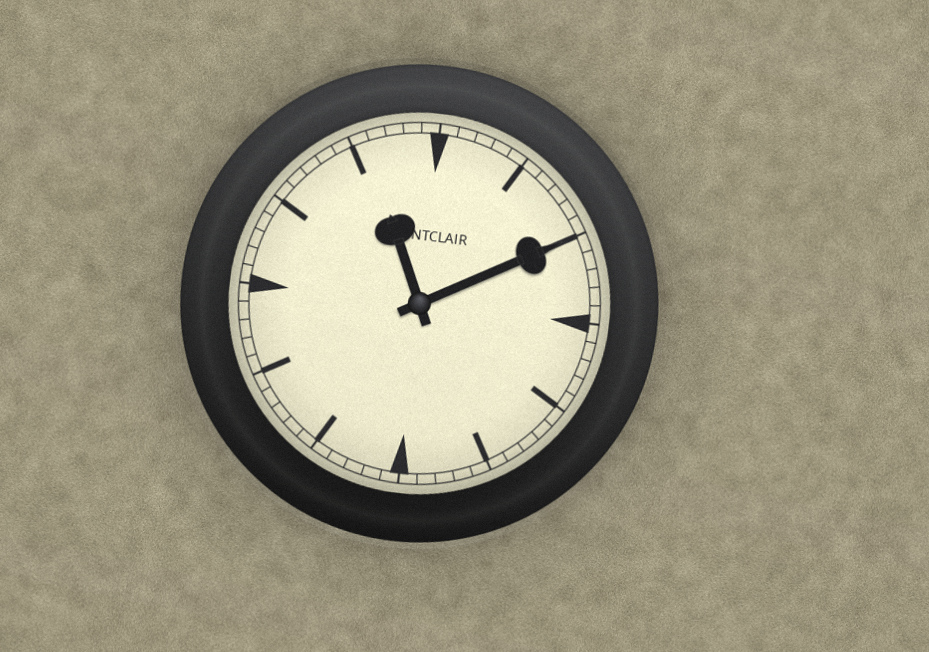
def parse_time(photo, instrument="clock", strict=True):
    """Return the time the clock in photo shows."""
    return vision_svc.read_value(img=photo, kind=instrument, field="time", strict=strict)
11:10
